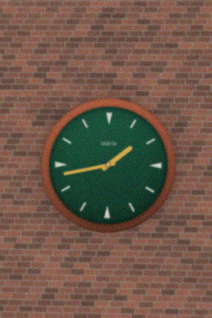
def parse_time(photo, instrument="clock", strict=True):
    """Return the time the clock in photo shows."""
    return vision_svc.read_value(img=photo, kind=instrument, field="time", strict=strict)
1:43
